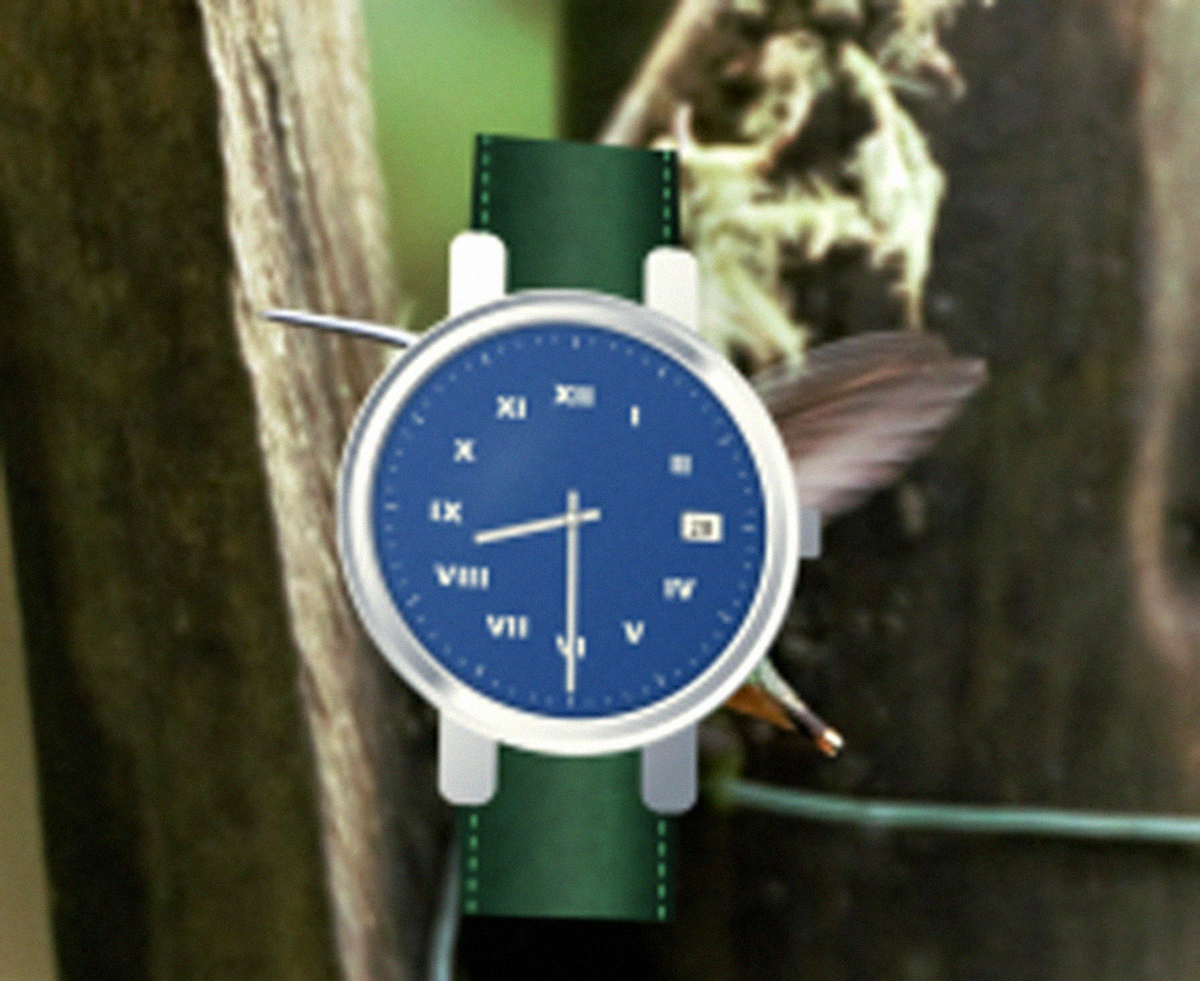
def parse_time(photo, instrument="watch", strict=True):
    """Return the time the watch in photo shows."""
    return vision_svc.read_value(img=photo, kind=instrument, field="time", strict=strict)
8:30
